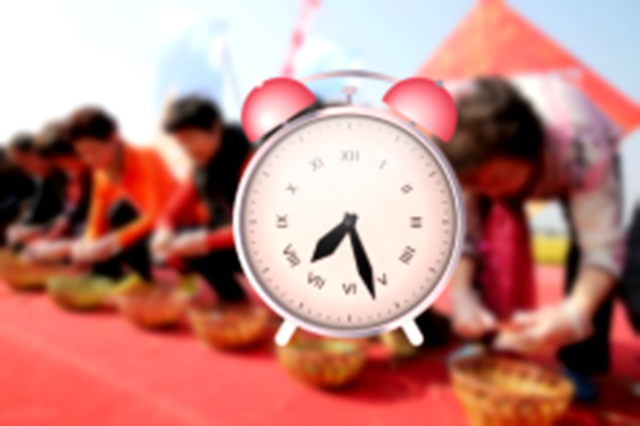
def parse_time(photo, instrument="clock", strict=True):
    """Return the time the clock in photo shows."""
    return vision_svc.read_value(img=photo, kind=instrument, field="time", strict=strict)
7:27
